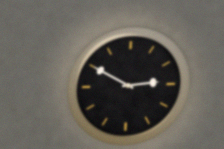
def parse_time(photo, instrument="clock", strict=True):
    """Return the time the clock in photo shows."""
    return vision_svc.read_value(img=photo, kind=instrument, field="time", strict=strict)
2:50
